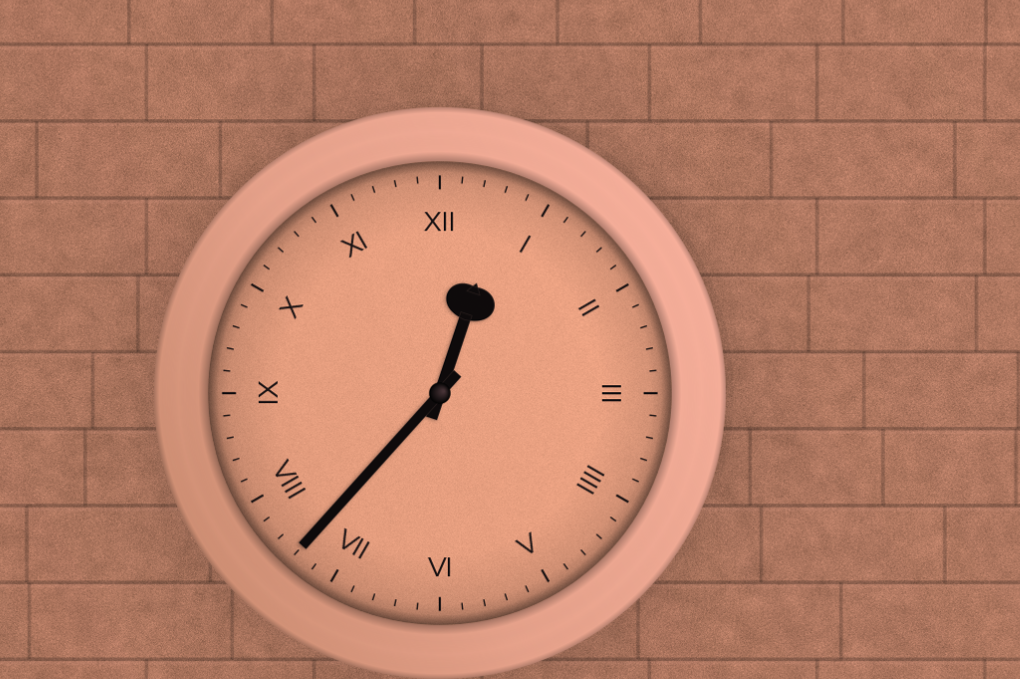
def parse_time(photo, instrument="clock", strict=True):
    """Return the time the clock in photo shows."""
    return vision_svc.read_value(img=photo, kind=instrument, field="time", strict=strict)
12:37
